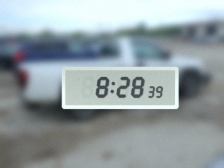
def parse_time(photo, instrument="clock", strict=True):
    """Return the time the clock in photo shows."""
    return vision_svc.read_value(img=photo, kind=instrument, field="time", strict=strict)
8:28:39
